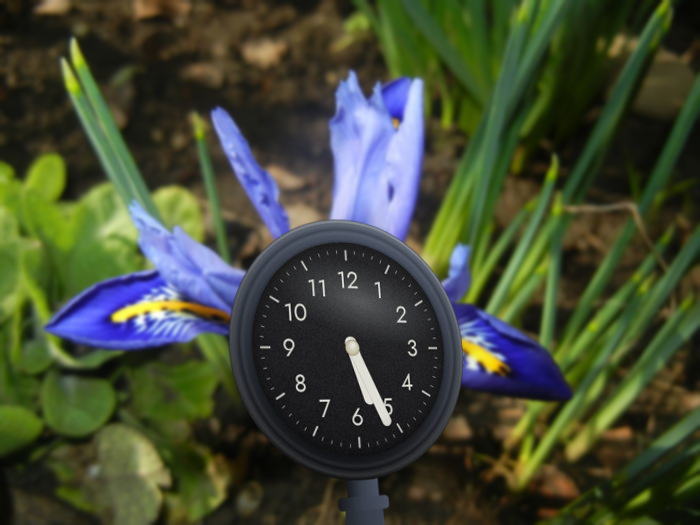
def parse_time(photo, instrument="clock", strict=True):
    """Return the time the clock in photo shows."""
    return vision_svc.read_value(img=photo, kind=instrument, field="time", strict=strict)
5:26
